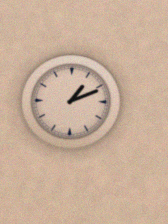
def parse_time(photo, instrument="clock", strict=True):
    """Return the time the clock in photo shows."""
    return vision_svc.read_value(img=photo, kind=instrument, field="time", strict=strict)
1:11
